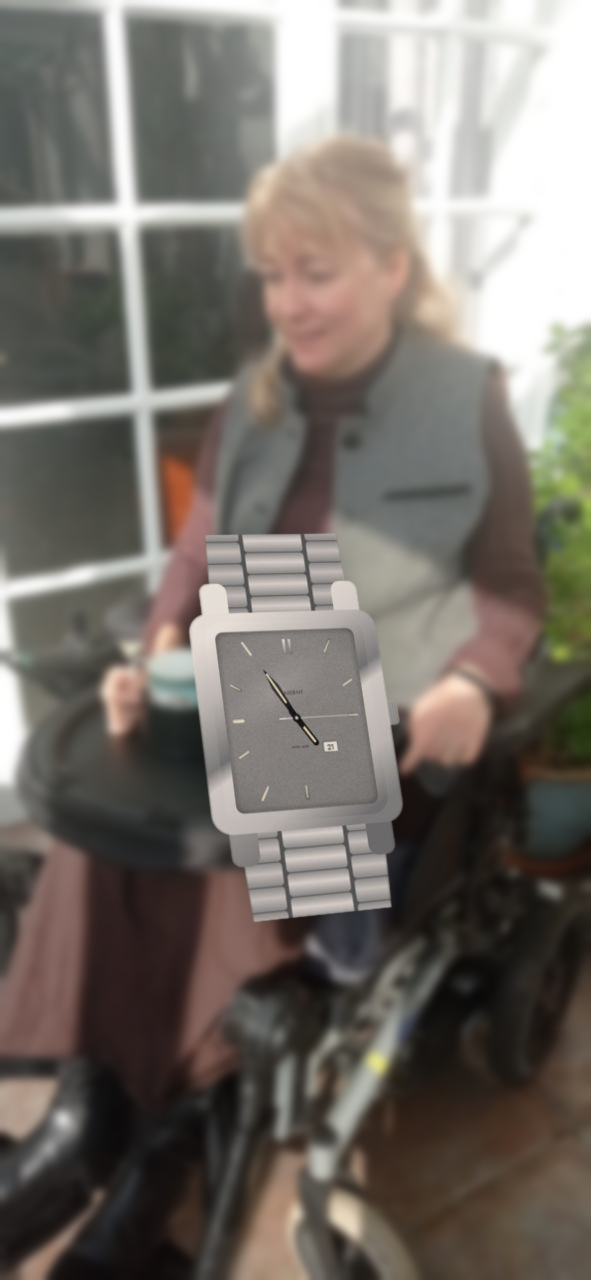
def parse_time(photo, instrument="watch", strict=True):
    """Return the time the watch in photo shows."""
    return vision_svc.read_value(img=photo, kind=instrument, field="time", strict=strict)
4:55:15
